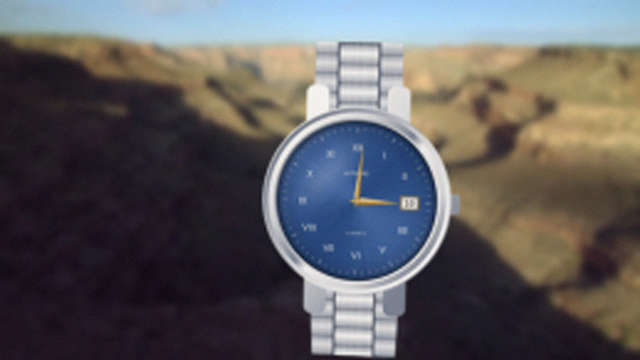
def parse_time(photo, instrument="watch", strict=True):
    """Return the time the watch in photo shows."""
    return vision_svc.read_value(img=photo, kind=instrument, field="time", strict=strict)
3:01
